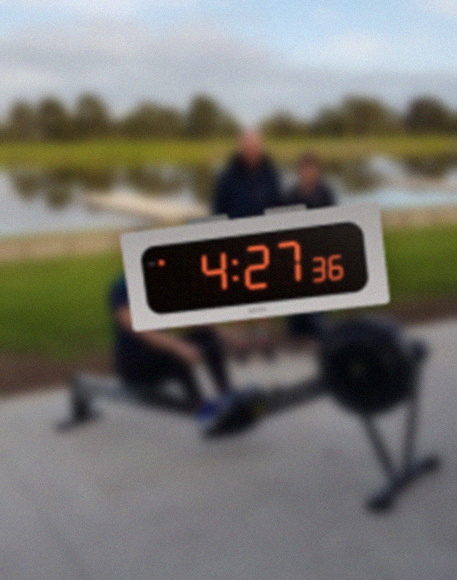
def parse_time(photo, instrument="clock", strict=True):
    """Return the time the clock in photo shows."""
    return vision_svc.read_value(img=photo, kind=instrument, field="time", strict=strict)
4:27:36
